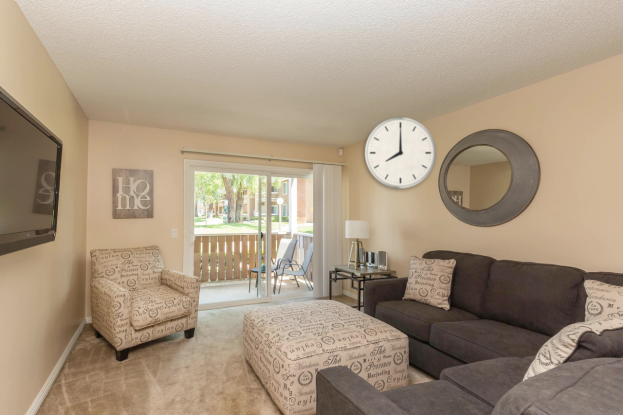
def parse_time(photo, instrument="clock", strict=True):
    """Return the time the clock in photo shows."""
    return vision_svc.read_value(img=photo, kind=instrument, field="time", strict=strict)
8:00
